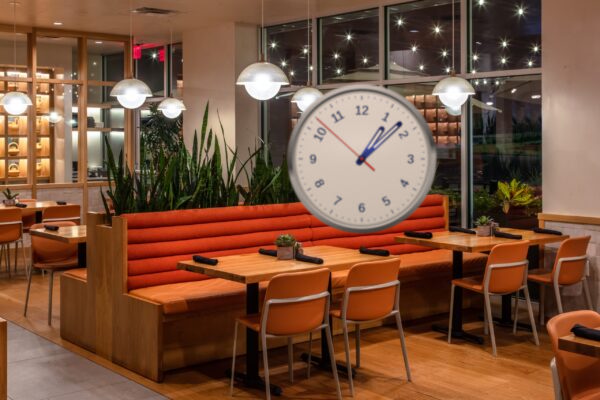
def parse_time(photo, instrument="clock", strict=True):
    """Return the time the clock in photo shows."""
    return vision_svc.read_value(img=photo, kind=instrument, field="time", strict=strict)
1:07:52
